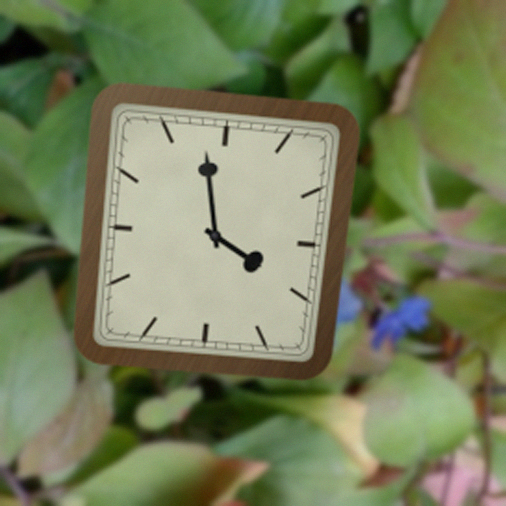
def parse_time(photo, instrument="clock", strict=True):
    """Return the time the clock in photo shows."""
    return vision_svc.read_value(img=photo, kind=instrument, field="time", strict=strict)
3:58
